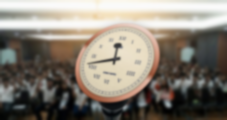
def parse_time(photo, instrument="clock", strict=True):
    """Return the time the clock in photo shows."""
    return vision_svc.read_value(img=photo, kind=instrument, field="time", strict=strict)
11:42
